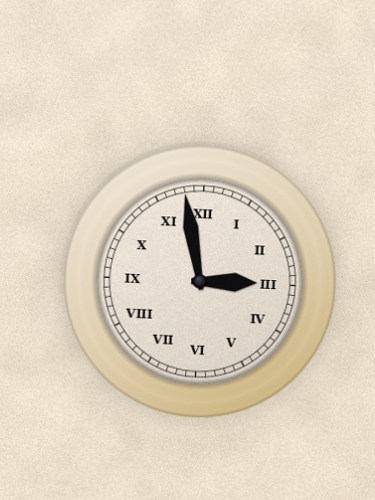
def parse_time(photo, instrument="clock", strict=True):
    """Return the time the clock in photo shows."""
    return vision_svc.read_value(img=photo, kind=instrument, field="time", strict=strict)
2:58
